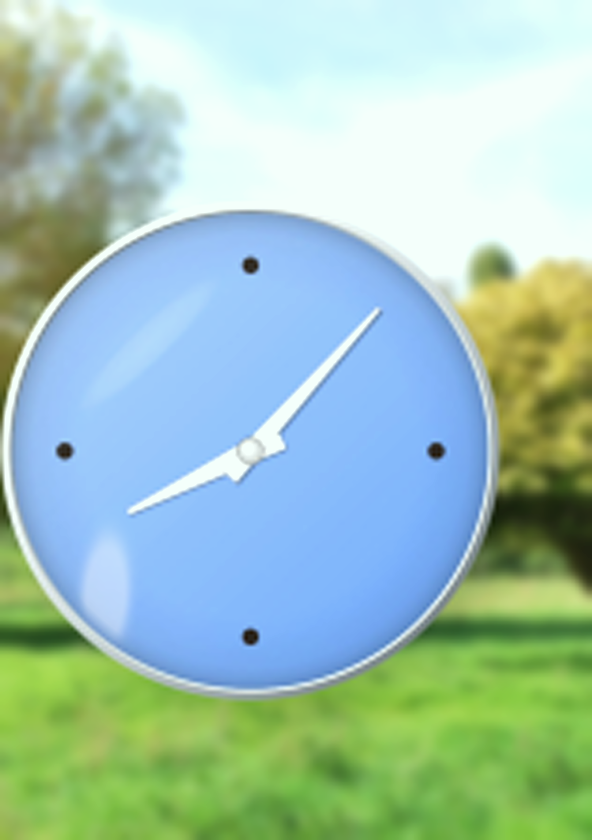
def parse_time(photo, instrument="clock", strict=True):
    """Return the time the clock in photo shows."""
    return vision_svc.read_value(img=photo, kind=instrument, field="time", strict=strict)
8:07
